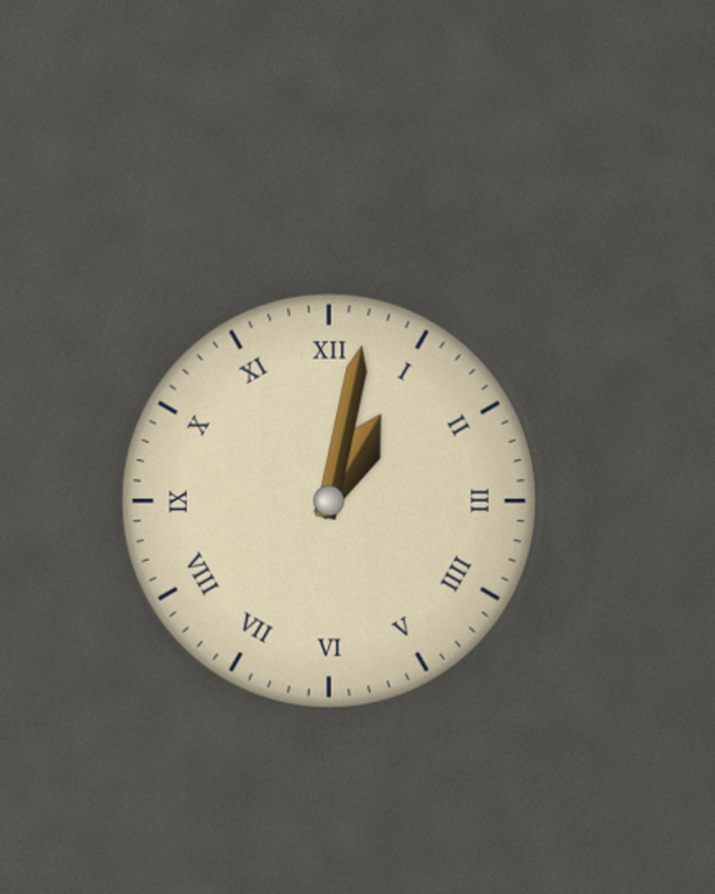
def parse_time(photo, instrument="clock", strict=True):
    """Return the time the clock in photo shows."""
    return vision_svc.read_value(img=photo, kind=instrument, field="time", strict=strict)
1:02
